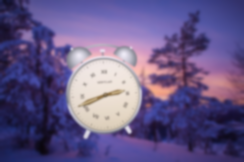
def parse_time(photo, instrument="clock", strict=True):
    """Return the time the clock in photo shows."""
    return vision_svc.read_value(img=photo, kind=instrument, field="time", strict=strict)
2:42
